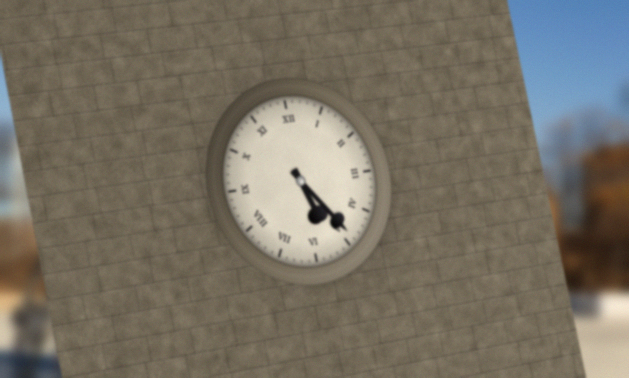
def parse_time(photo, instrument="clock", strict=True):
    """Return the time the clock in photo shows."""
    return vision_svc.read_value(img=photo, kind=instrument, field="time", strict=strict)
5:24
